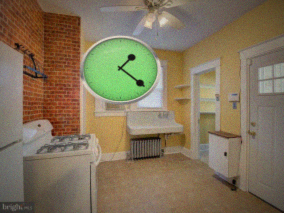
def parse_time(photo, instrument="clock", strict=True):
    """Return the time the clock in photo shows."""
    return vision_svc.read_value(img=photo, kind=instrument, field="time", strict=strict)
1:22
